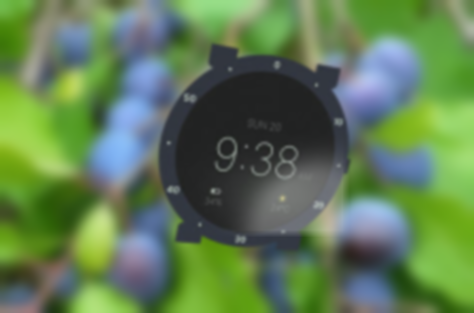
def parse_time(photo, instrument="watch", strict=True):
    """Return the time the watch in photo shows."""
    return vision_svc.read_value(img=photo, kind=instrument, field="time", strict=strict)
9:38
